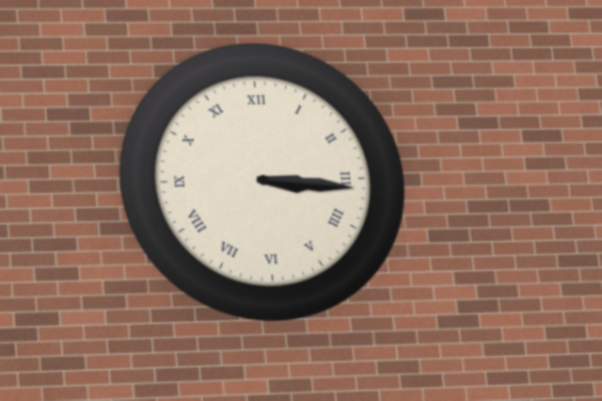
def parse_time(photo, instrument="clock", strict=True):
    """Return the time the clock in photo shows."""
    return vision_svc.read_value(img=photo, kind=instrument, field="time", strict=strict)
3:16
